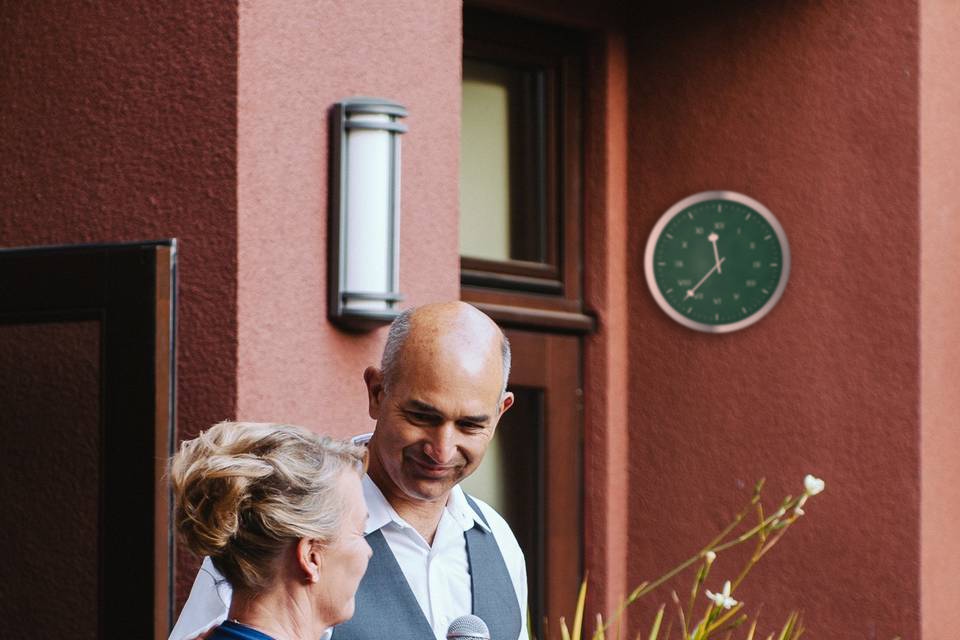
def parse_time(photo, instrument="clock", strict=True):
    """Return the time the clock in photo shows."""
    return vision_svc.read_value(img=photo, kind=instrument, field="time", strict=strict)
11:37
